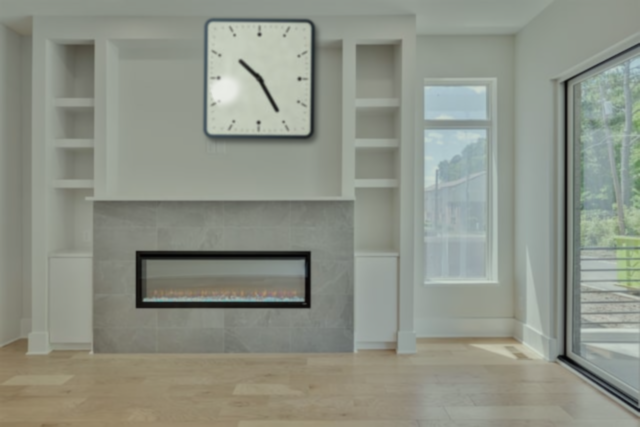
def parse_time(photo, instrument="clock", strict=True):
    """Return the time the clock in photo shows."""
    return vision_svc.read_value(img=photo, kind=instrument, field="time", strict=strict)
10:25
